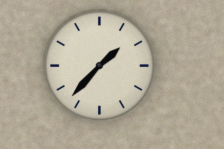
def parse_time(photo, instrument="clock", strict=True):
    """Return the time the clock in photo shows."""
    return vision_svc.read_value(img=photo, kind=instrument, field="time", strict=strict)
1:37
